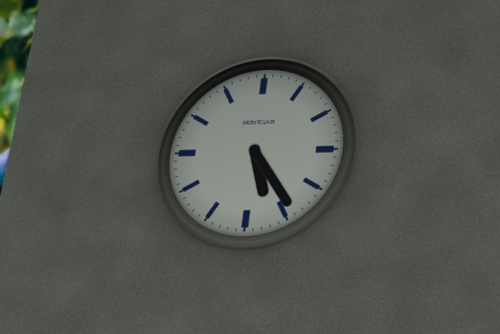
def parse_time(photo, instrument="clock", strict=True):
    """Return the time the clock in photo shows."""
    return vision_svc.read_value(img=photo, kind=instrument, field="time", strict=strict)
5:24
